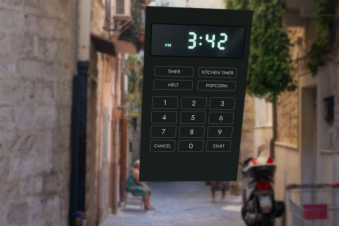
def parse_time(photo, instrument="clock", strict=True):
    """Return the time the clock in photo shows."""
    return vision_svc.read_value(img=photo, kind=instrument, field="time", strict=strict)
3:42
